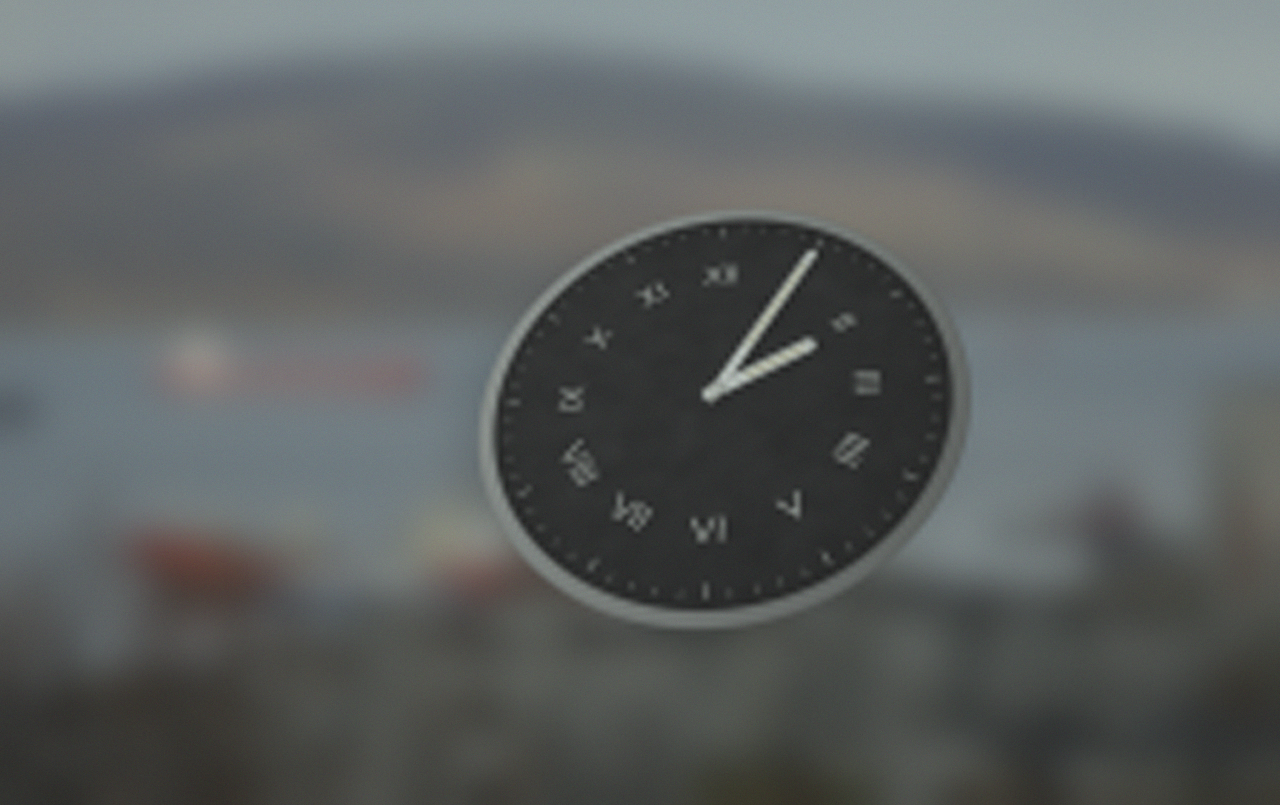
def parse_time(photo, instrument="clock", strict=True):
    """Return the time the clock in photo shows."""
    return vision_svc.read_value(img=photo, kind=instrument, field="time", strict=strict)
2:05
